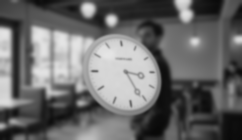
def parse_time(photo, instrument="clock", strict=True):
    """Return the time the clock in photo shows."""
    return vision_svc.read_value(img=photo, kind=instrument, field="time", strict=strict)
3:26
